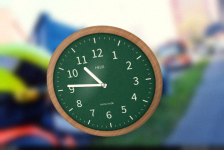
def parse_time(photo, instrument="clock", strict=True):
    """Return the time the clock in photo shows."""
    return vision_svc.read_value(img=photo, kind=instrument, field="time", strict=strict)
10:46
